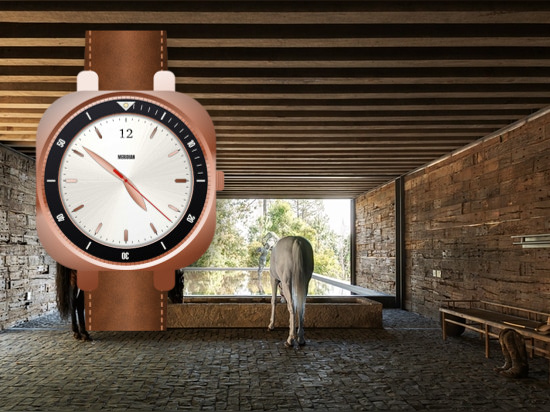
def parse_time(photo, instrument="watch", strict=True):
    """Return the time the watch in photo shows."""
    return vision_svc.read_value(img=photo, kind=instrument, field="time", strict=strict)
4:51:22
